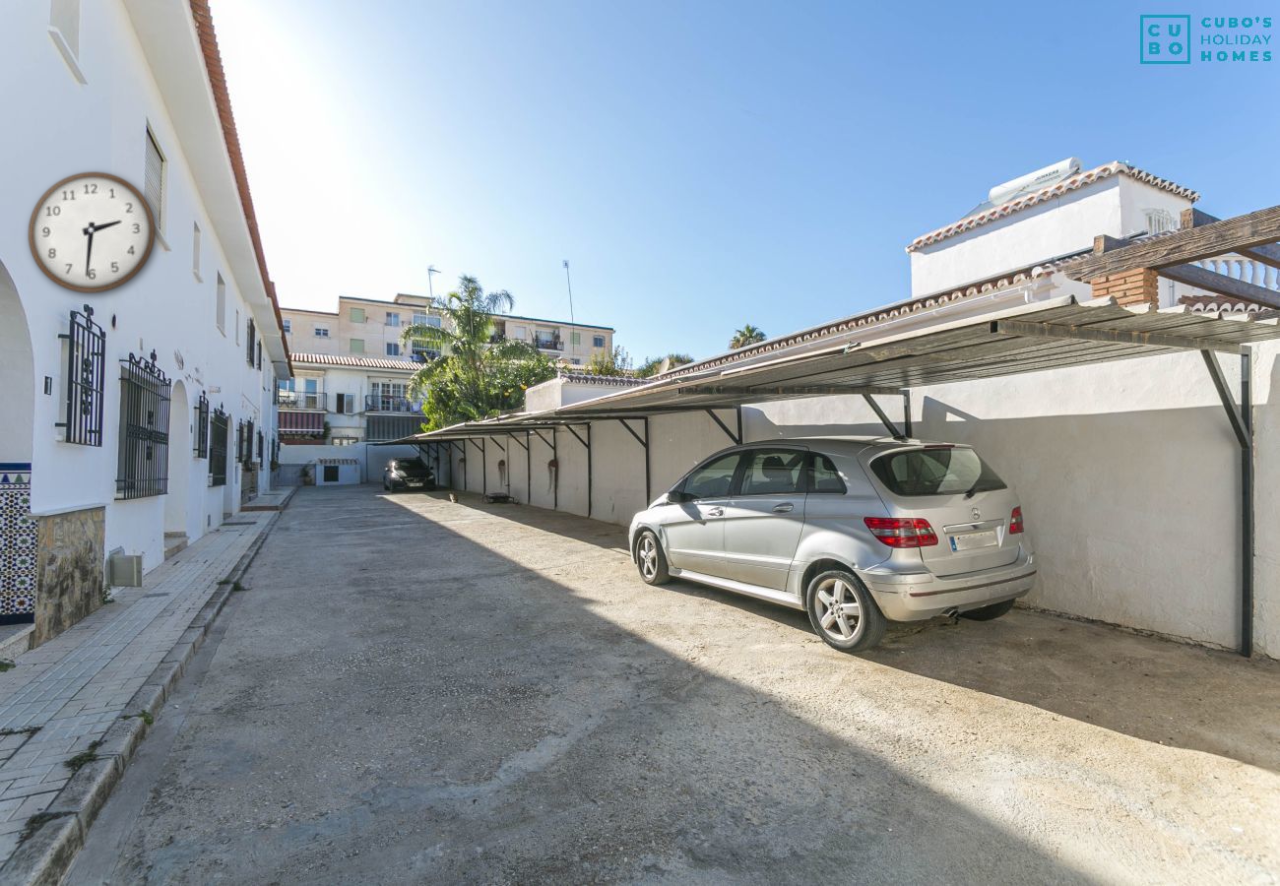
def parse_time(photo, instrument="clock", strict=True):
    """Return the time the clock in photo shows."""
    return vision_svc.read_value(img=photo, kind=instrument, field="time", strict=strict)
2:31
